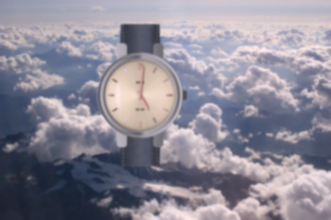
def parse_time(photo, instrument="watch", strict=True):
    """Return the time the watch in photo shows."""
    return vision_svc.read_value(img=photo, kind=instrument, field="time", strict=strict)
5:01
